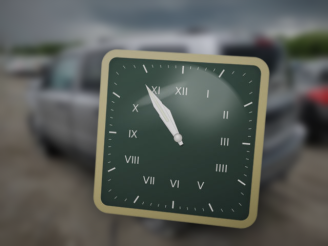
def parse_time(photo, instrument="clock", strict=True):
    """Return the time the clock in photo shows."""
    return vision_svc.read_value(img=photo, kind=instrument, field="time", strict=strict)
10:54
